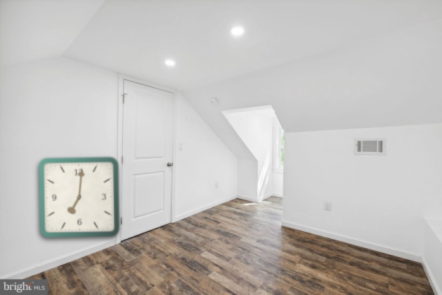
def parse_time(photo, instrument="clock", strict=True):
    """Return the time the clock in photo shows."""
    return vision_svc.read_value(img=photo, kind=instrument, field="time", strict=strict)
7:01
